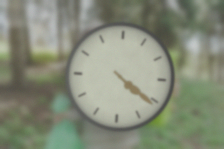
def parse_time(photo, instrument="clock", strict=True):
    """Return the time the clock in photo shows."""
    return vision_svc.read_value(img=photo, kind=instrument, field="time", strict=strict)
4:21
